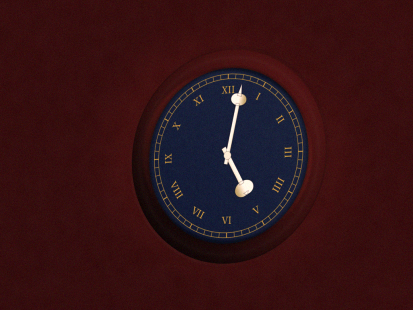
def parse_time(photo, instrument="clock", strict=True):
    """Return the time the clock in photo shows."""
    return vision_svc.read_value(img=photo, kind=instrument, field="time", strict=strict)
5:02
